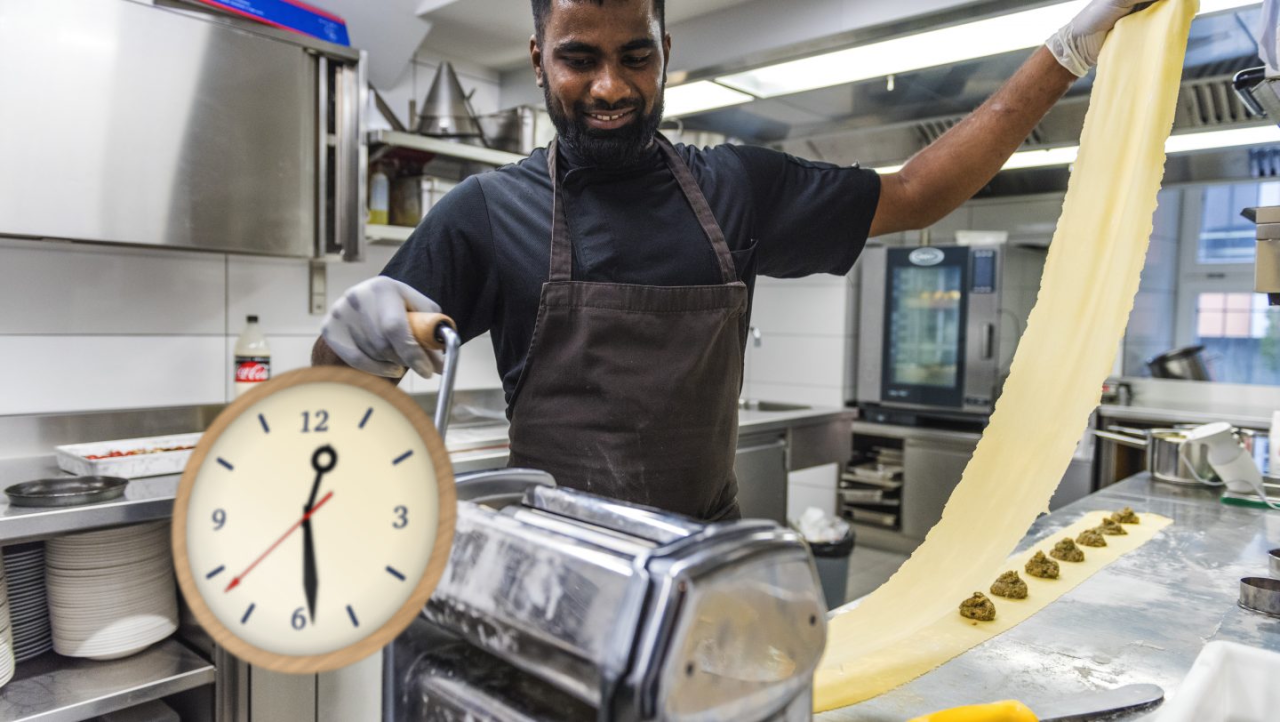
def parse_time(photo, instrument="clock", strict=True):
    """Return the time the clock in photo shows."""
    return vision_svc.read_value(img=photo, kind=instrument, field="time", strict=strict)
12:28:38
